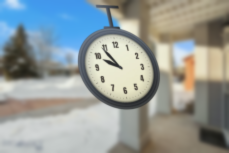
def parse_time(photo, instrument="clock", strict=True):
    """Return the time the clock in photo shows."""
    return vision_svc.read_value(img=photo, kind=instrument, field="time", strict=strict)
9:54
